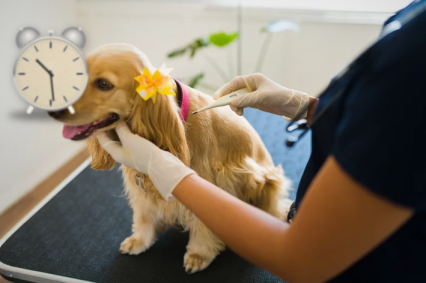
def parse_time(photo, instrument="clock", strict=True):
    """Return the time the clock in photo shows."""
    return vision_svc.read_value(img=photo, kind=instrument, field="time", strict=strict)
10:29
